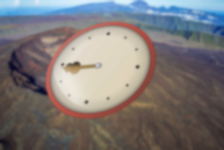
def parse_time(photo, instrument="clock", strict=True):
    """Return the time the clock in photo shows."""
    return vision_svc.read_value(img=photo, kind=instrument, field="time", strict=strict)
8:44
